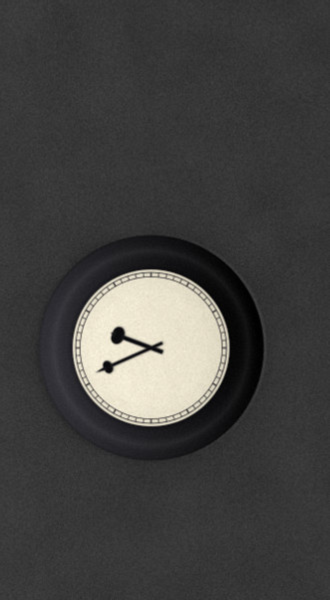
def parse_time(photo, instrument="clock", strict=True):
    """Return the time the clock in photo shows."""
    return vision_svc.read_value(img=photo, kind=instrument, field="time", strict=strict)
9:41
